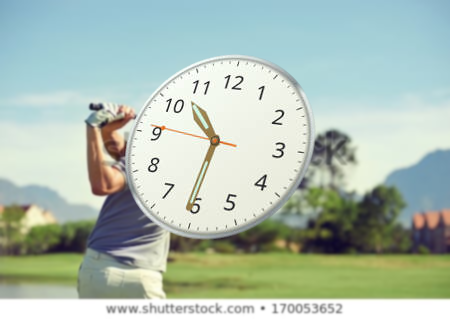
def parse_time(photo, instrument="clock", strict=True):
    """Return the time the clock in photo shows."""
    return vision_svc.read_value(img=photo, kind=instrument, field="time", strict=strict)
10:30:46
